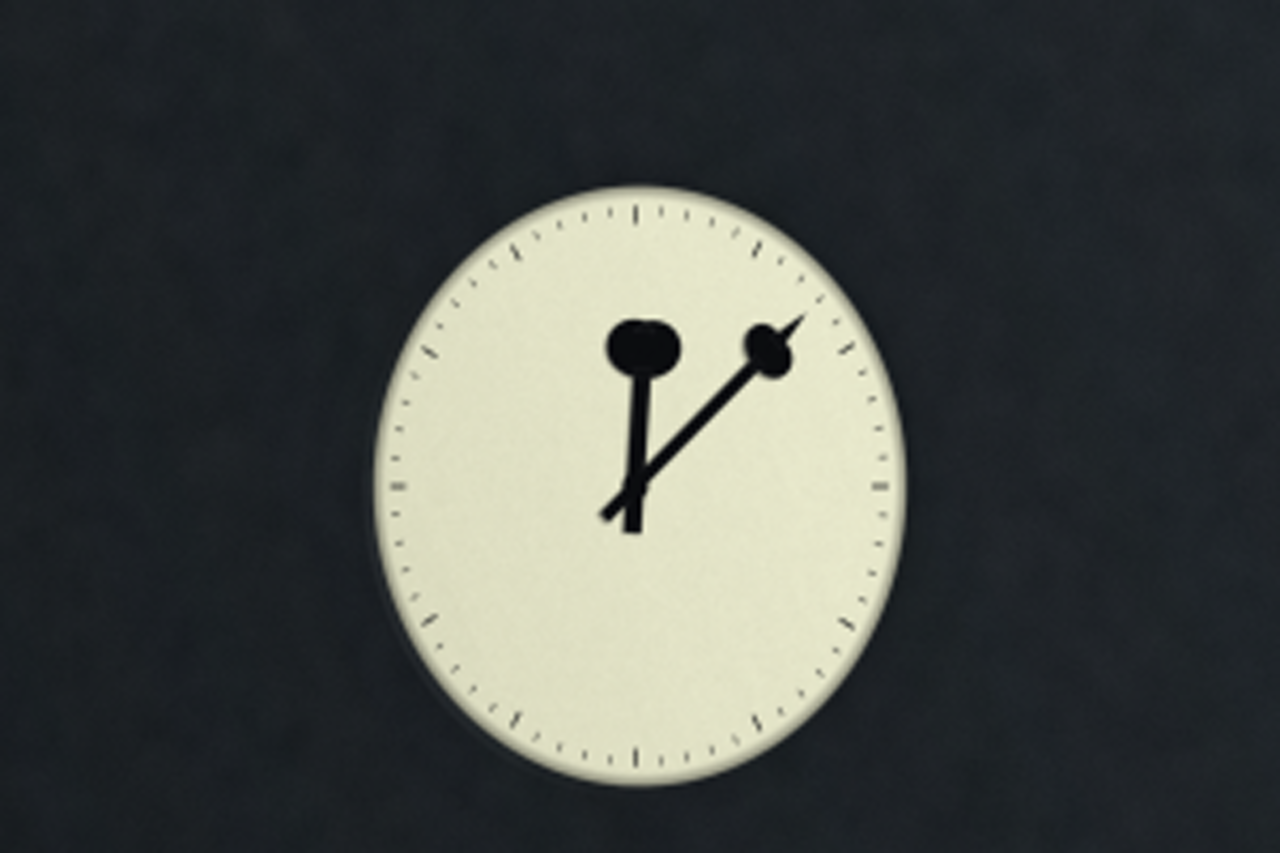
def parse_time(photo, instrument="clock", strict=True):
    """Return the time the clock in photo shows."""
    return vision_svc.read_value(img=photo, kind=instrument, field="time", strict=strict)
12:08
